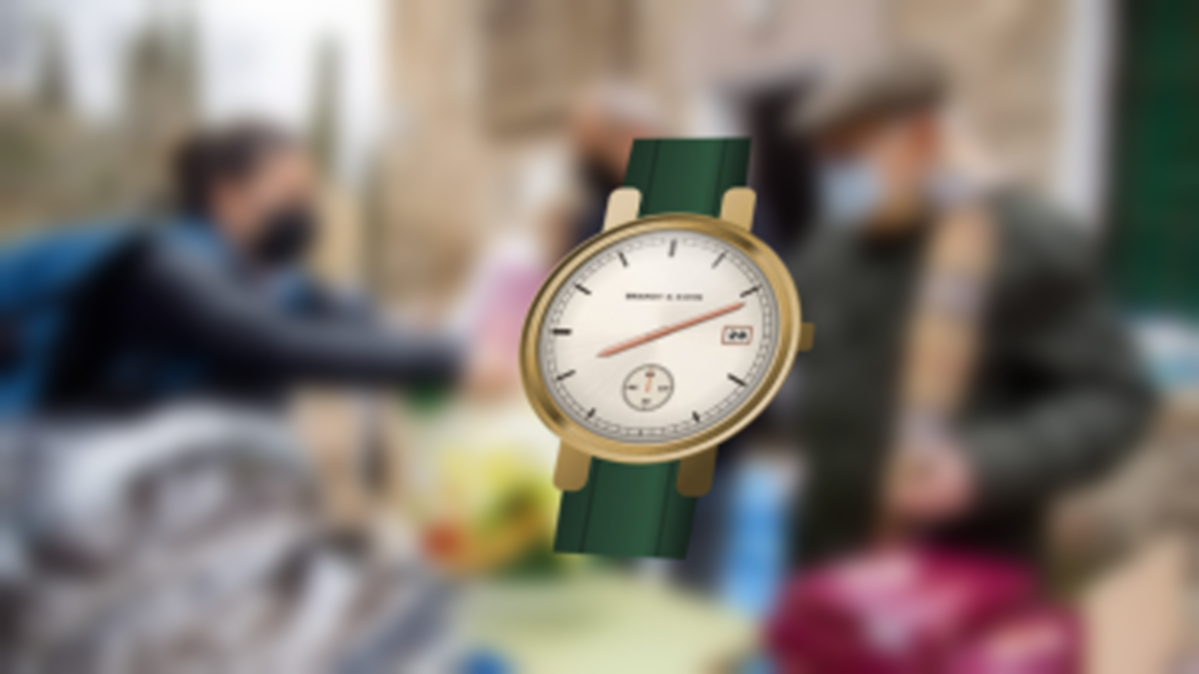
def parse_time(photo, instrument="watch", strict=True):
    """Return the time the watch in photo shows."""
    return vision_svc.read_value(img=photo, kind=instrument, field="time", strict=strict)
8:11
